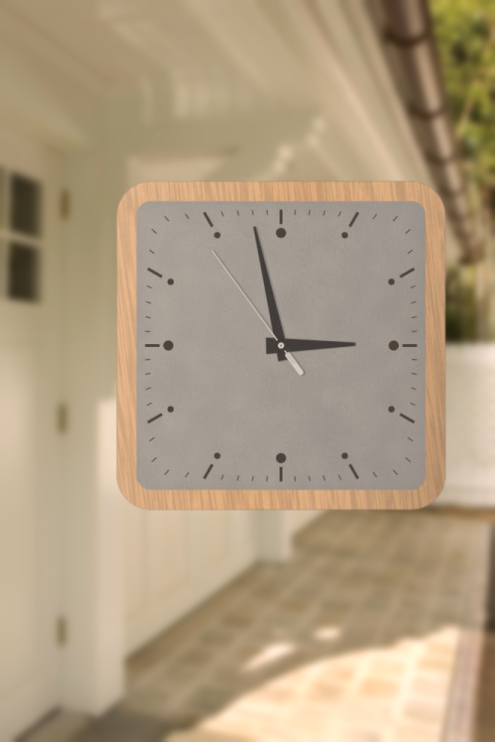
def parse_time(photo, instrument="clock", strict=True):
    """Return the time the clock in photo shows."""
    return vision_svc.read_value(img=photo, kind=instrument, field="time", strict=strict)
2:57:54
